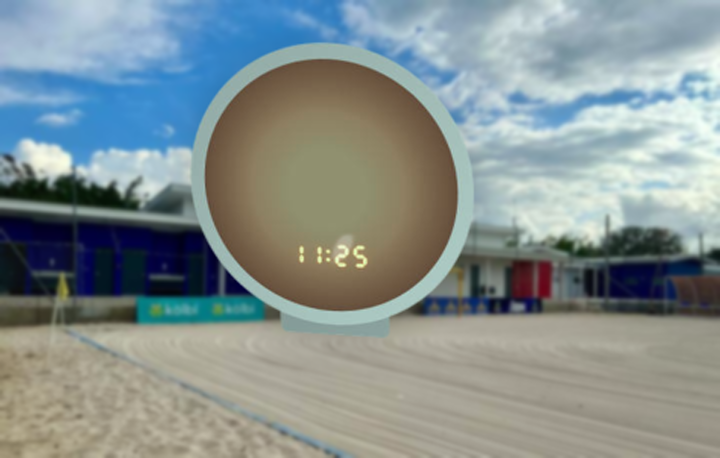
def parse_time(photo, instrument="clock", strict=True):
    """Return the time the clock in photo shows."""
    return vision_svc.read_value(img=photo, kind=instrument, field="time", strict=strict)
11:25
